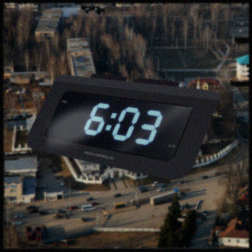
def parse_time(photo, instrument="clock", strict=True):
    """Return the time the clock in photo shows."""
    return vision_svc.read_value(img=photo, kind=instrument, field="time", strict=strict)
6:03
